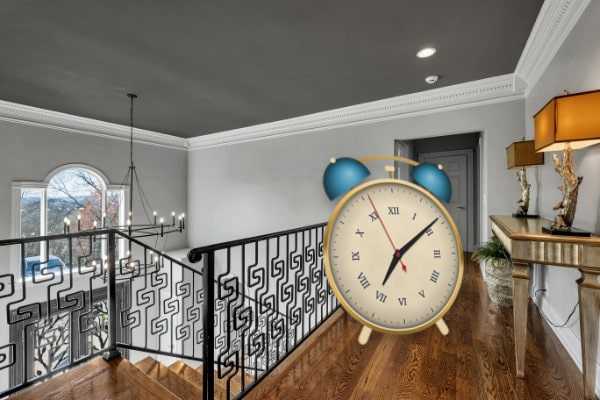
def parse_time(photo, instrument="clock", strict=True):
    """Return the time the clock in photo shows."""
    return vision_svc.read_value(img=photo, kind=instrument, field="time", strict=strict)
7:08:56
